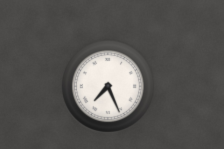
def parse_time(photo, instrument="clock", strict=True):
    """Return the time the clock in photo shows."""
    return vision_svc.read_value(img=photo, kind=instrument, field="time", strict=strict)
7:26
